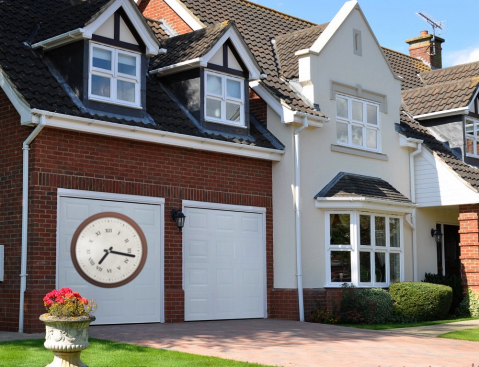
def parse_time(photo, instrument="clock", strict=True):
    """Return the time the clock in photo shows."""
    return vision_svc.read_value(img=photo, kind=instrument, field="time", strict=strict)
7:17
